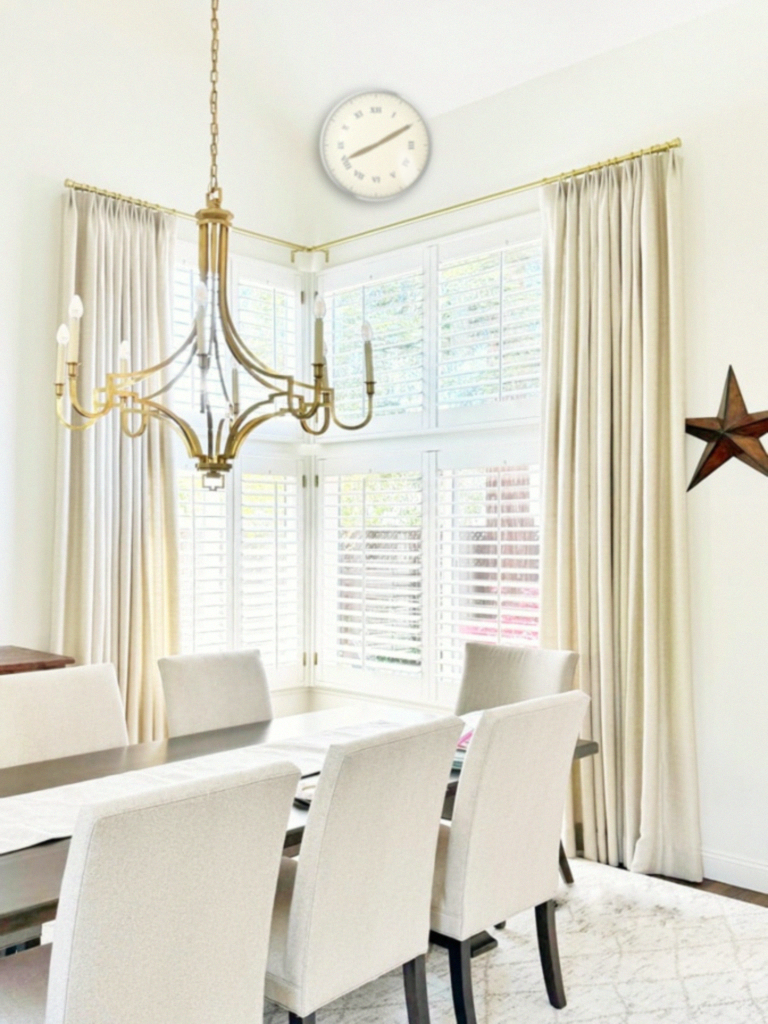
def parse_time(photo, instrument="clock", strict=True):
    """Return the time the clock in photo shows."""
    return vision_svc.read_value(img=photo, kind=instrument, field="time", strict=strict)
8:10
